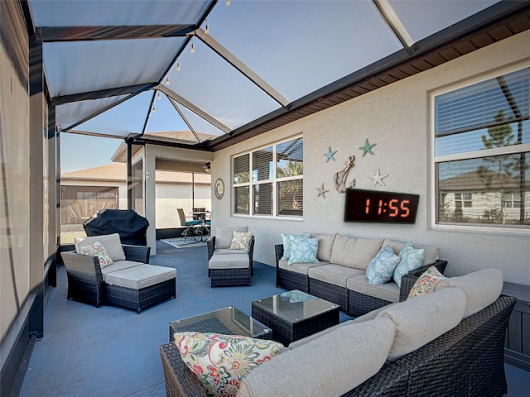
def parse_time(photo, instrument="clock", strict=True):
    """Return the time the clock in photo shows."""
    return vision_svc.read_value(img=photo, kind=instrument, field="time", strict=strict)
11:55
